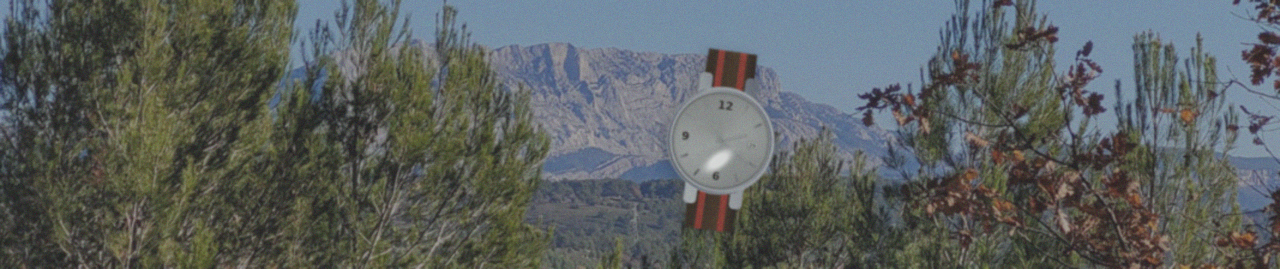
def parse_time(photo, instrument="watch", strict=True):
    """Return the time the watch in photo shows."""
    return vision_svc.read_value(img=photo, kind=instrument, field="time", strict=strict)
2:21
